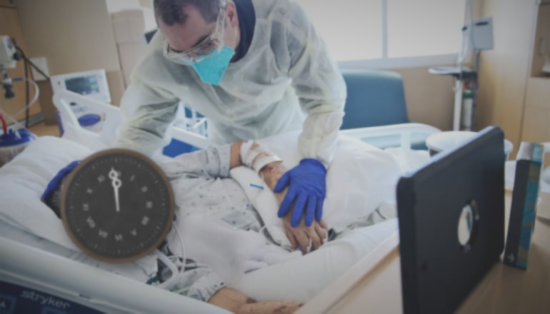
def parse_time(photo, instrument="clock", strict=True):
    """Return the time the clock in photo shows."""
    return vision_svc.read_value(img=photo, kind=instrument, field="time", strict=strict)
11:59
